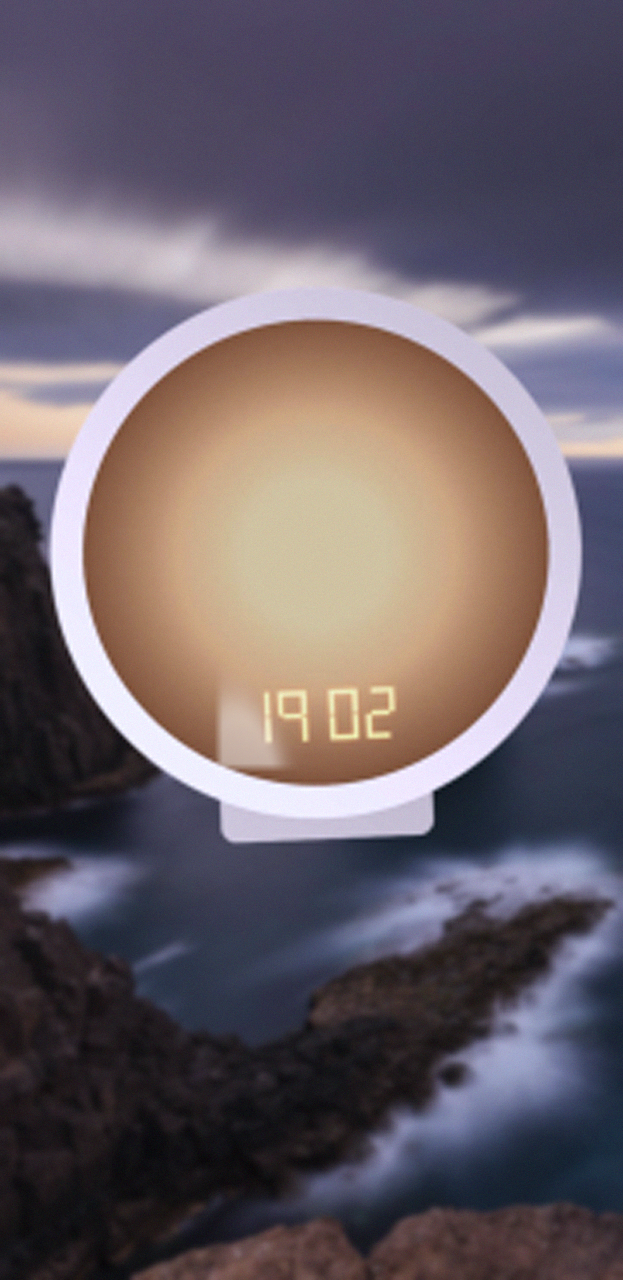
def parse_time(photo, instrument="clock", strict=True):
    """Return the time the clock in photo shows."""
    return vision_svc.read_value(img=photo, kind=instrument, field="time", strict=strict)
19:02
